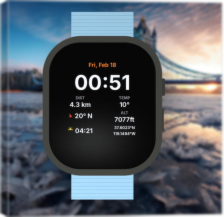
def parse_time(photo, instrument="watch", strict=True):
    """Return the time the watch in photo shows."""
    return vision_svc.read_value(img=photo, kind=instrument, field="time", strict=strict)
0:51
